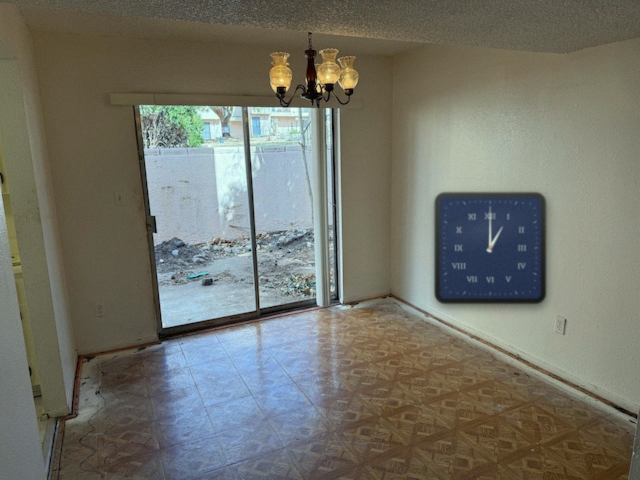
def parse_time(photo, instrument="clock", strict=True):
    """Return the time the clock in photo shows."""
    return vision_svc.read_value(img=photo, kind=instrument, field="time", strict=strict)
1:00
